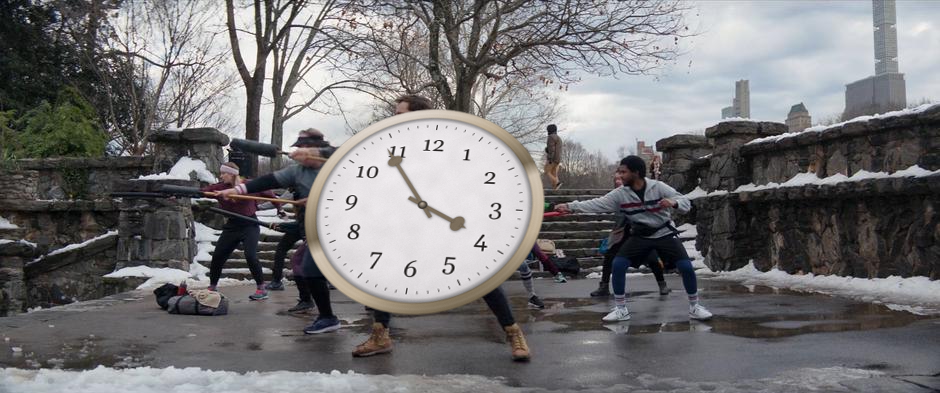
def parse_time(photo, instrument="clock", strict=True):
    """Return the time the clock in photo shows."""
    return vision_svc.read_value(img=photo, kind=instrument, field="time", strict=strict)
3:54
